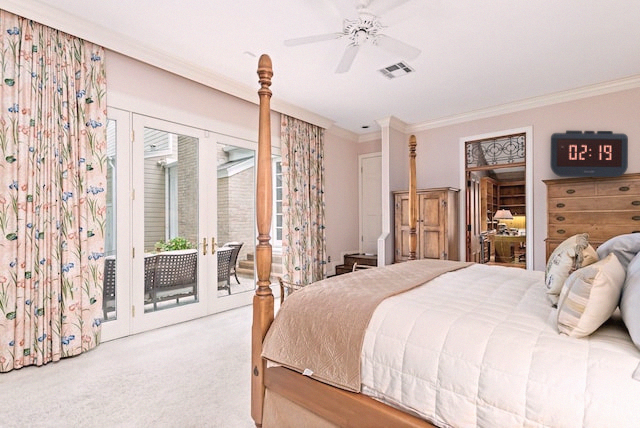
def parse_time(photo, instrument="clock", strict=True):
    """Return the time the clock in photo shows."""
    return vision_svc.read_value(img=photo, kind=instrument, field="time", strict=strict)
2:19
